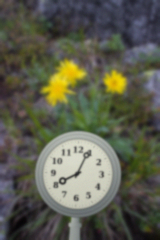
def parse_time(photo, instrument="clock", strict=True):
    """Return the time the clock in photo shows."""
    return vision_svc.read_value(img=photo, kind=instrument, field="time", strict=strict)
8:04
